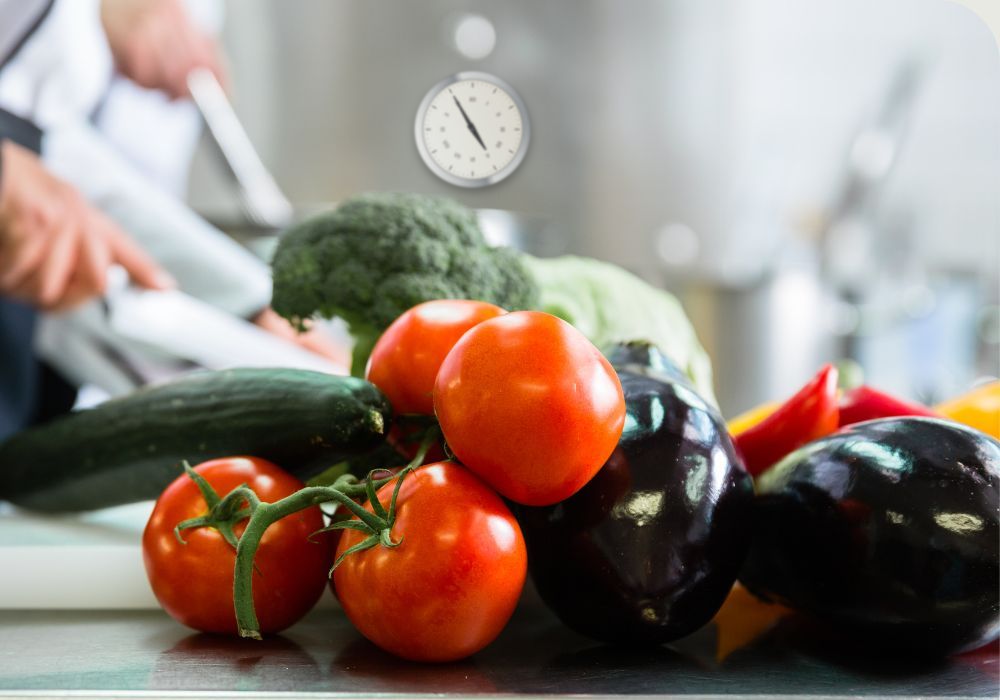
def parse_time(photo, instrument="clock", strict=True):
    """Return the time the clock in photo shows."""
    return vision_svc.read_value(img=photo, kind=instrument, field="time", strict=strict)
4:55
